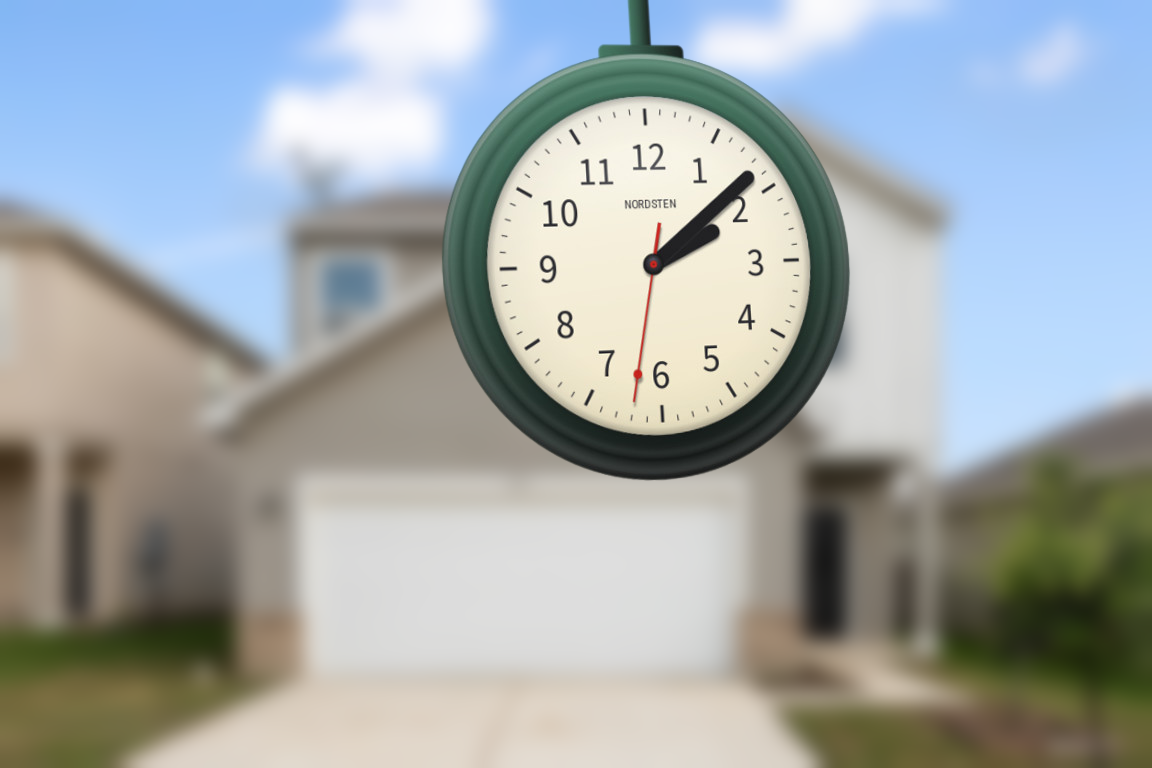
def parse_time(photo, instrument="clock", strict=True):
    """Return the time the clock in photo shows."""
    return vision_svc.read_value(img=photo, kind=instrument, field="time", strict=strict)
2:08:32
